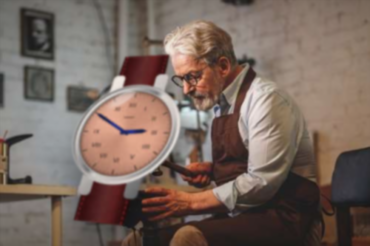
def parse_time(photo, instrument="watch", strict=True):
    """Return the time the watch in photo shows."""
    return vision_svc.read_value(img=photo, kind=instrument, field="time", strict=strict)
2:50
